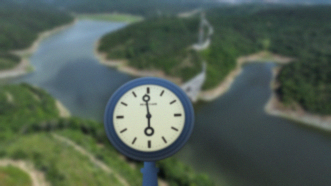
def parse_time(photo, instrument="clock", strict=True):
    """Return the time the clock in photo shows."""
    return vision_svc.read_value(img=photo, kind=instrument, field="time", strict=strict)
5:59
